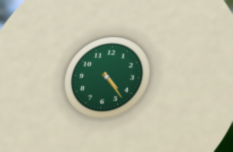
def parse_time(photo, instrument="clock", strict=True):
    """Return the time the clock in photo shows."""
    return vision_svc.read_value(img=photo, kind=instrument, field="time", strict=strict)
4:23
